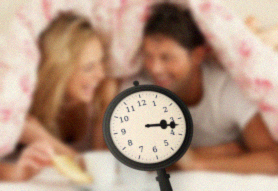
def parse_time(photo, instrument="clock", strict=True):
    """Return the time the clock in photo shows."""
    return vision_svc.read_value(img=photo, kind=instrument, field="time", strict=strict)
3:17
